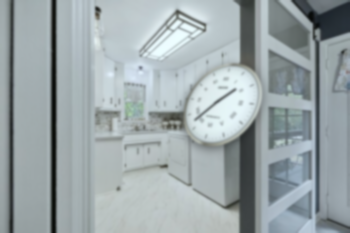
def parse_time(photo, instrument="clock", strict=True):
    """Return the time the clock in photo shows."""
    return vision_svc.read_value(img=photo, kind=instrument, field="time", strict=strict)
1:37
